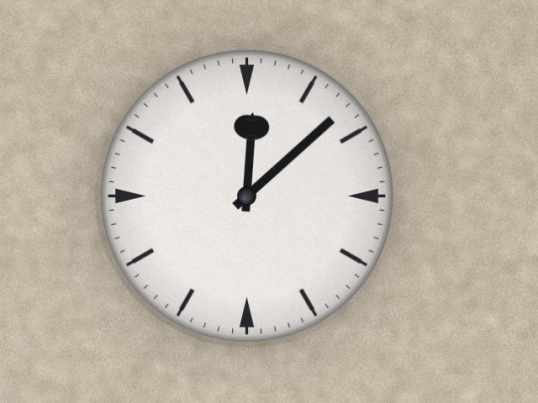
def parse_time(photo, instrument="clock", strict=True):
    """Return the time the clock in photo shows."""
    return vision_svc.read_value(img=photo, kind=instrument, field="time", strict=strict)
12:08
